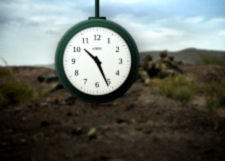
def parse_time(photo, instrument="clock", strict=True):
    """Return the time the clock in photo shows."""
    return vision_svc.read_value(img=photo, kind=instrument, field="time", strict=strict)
10:26
